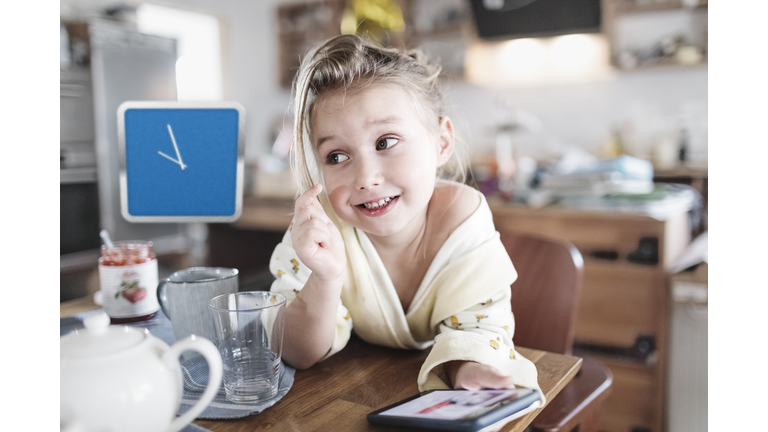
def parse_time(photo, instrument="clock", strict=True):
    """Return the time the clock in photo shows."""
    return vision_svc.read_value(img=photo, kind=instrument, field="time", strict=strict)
9:57
